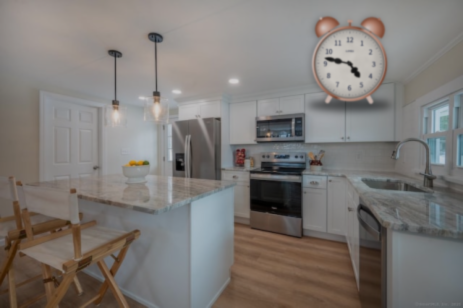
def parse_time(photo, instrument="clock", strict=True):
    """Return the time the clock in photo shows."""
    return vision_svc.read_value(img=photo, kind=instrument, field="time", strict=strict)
4:47
